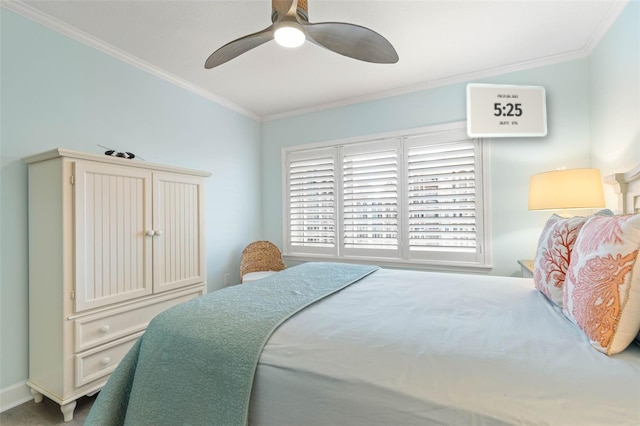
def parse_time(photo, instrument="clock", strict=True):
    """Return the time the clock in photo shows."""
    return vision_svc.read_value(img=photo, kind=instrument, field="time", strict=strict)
5:25
